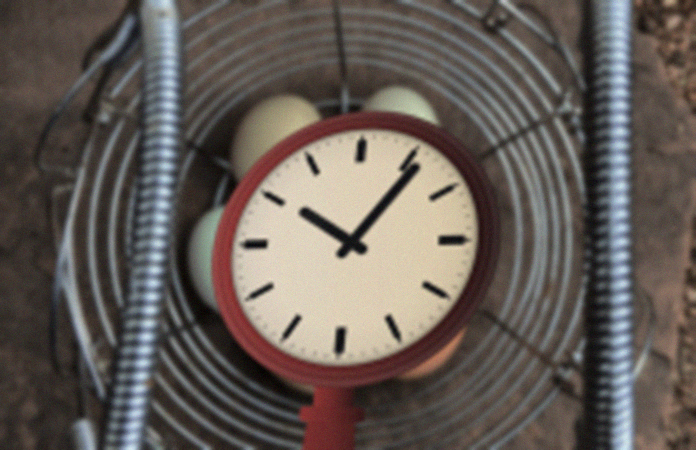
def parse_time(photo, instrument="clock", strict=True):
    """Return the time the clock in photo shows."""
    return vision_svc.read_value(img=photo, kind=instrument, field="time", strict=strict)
10:06
